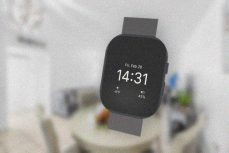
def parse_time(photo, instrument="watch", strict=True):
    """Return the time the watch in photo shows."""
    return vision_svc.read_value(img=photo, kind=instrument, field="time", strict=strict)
14:31
